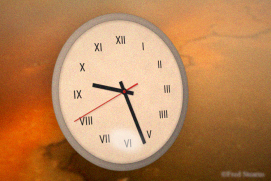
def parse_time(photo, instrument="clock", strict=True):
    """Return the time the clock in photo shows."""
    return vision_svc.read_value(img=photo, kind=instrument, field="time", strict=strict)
9:26:41
